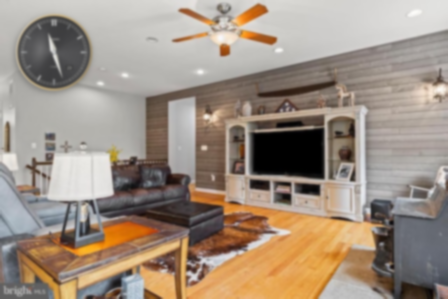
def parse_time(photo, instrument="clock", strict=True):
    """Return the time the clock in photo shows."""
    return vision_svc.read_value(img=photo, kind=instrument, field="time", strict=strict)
11:27
